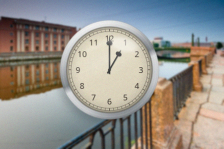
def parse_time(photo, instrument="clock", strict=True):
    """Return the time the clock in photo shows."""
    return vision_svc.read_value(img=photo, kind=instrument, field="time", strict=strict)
1:00
